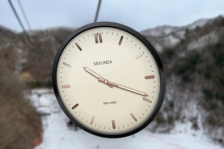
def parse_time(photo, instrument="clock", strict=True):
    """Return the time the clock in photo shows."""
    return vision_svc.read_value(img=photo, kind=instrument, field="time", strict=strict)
10:19
